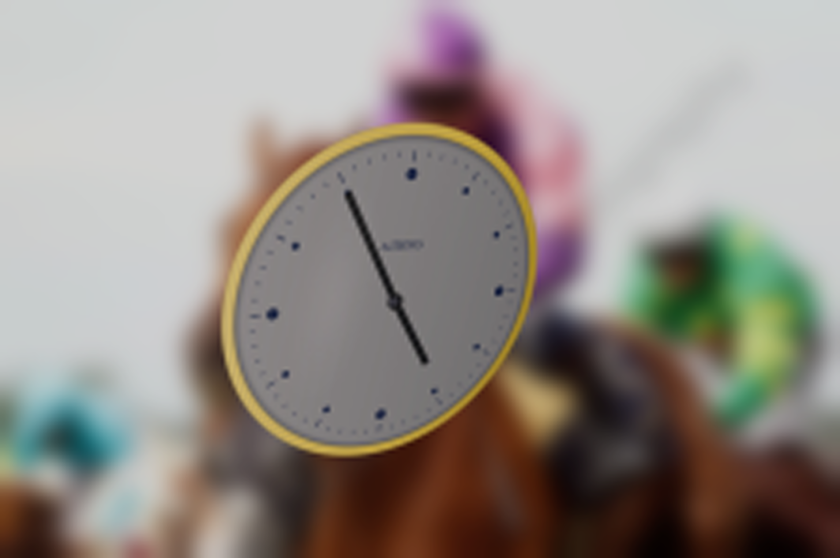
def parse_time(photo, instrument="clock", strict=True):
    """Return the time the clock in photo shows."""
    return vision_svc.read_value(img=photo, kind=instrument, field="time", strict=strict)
4:55
